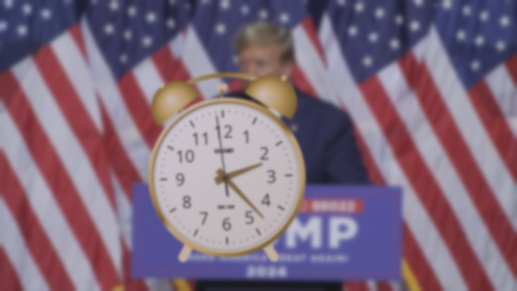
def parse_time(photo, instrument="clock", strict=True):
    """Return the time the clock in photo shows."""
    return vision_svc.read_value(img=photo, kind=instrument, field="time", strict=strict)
2:22:59
